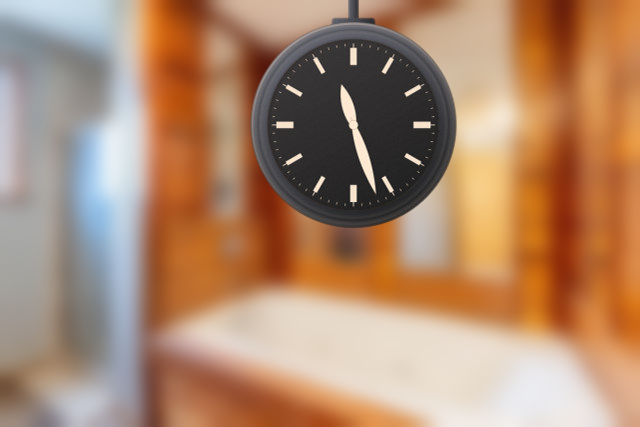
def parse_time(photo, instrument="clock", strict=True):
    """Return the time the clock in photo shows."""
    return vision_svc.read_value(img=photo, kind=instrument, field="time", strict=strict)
11:27
